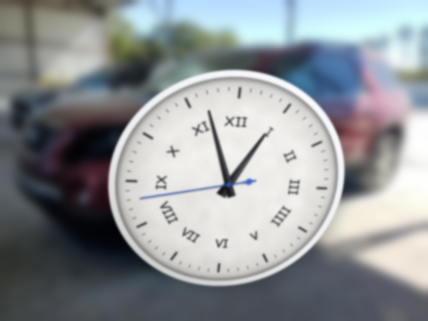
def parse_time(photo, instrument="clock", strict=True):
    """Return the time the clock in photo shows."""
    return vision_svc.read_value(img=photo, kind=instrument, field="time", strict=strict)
12:56:43
